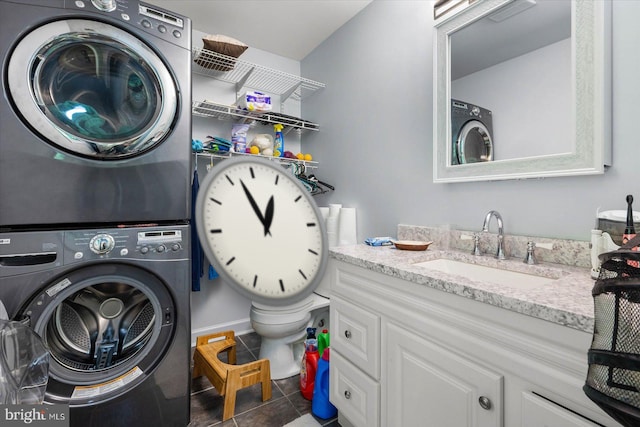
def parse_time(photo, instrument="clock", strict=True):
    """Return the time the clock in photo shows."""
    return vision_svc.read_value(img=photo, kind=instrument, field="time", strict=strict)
12:57
